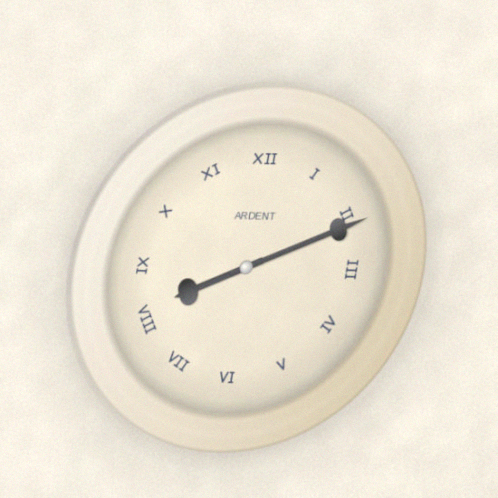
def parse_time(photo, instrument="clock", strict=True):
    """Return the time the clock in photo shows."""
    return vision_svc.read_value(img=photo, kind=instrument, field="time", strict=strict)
8:11
